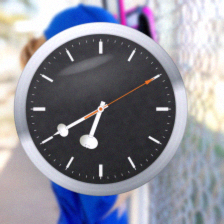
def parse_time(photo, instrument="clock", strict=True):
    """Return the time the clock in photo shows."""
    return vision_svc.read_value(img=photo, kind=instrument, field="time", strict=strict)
6:40:10
